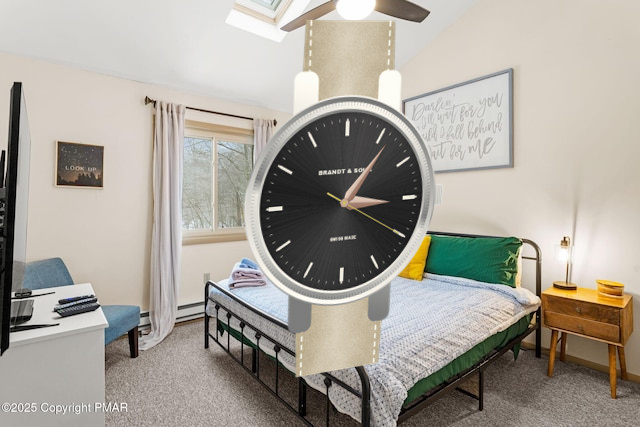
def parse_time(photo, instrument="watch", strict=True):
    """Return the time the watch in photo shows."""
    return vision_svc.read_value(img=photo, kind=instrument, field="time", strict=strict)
3:06:20
